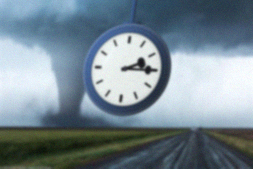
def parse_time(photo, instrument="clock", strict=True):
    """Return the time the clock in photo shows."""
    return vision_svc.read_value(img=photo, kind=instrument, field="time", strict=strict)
2:15
